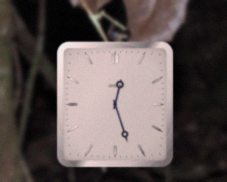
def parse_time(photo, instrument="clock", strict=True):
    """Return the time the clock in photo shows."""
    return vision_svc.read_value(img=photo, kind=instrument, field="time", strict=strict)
12:27
